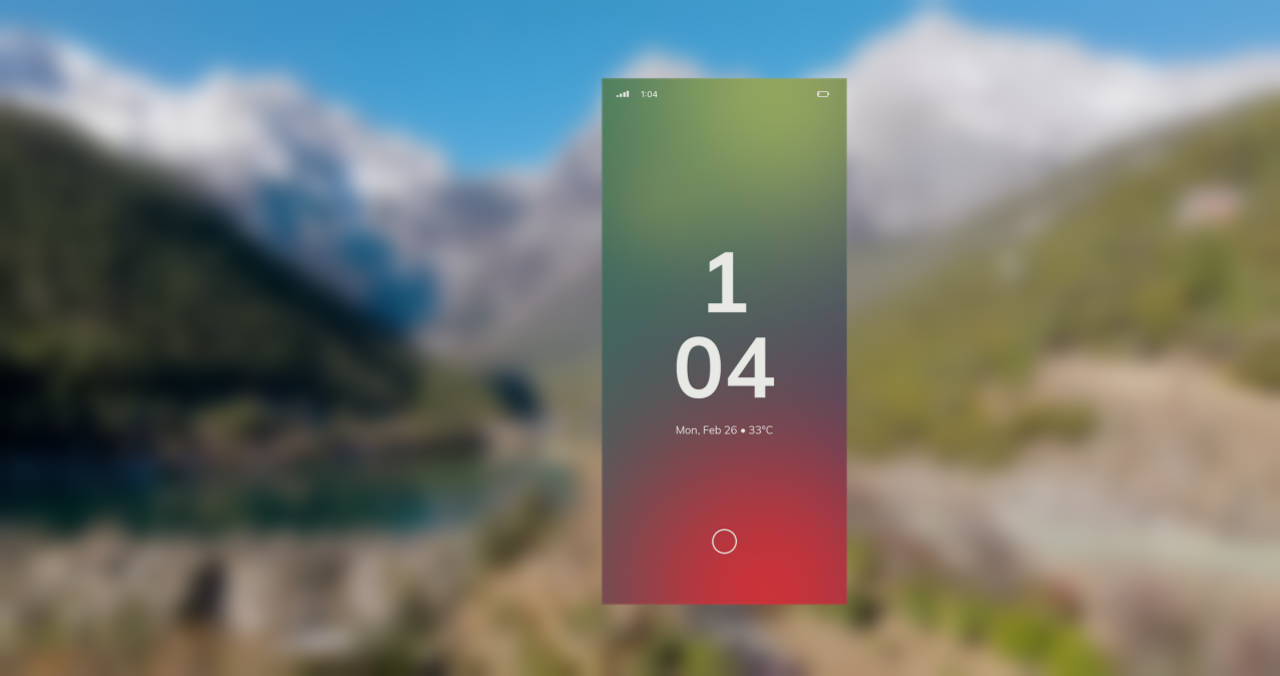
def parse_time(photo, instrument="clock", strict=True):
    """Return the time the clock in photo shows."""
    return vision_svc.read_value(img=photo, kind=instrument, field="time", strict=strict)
1:04
